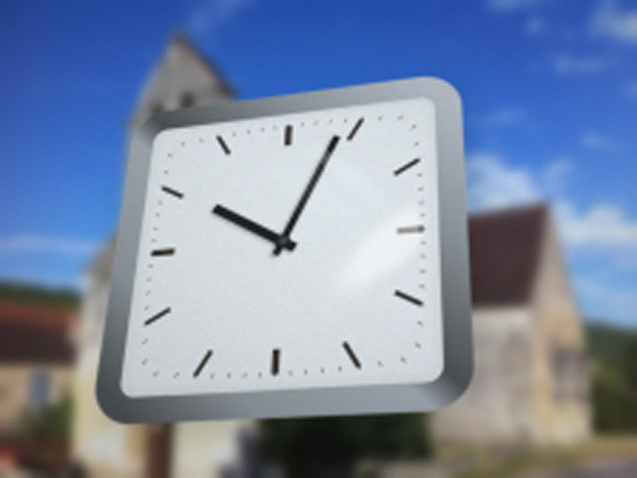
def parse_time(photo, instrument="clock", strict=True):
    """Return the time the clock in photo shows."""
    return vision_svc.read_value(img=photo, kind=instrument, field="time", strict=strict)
10:04
